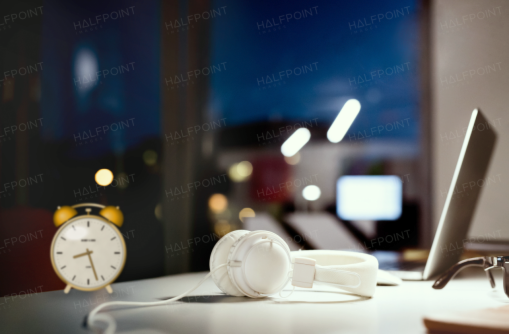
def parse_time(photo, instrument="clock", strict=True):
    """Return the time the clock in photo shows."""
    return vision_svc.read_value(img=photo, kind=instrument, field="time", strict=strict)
8:27
